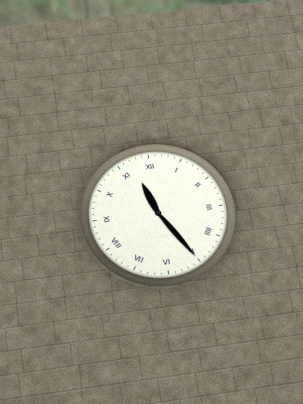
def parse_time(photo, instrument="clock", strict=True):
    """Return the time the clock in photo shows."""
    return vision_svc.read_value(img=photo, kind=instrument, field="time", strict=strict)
11:25
